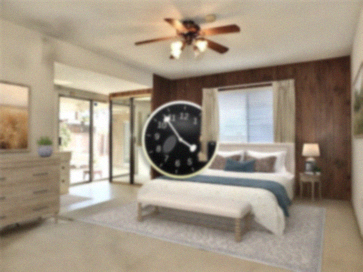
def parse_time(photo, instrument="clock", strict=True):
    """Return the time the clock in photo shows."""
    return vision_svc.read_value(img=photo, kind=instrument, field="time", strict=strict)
3:53
